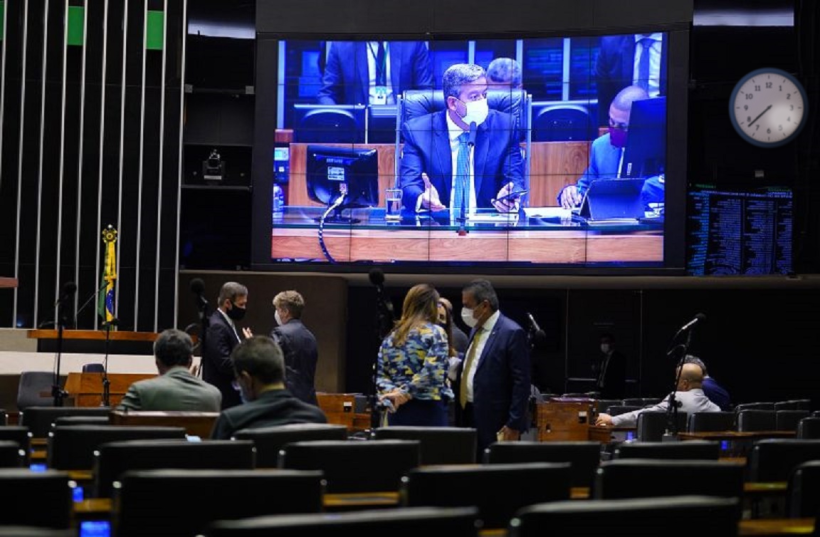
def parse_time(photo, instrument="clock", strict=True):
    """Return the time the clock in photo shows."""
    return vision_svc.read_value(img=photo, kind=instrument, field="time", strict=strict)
7:38
